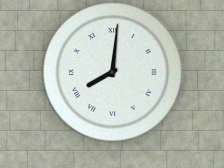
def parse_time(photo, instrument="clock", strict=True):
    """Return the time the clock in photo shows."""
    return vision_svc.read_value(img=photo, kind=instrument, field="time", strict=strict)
8:01
